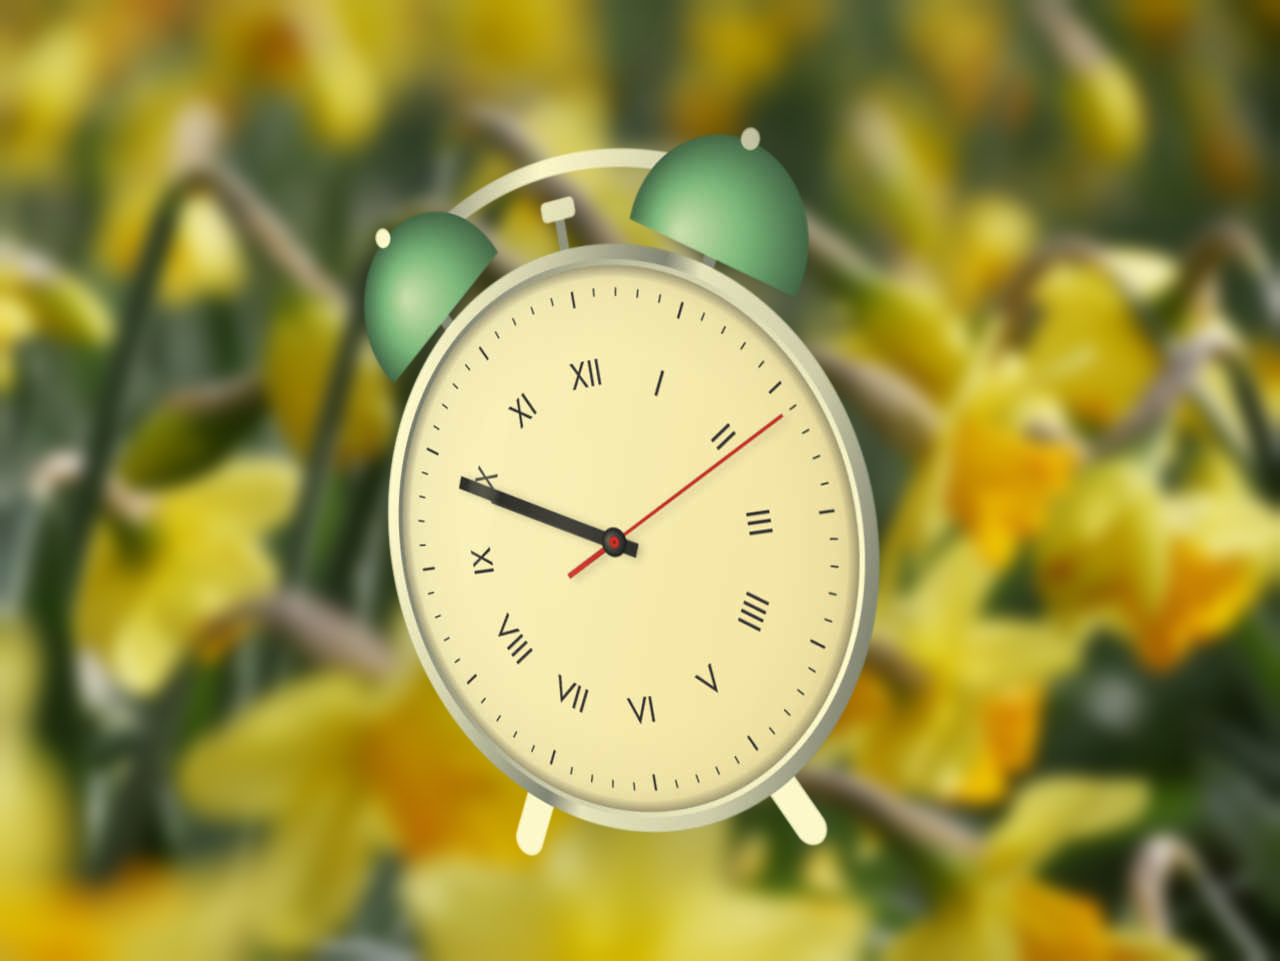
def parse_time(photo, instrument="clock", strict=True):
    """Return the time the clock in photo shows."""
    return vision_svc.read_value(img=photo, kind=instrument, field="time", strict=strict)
9:49:11
